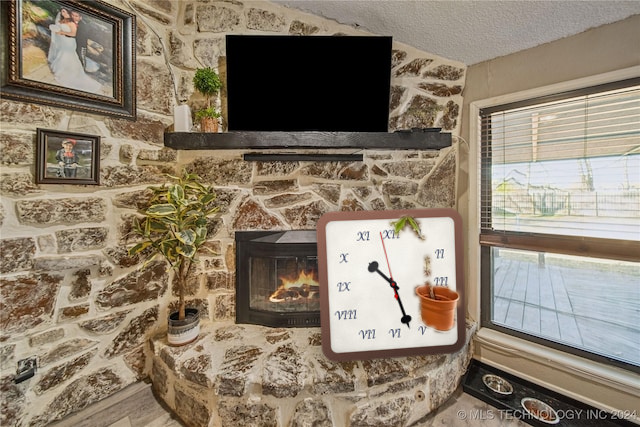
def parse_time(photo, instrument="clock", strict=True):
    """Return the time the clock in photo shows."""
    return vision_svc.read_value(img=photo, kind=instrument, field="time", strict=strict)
10:26:58
